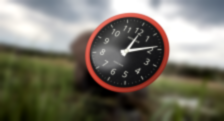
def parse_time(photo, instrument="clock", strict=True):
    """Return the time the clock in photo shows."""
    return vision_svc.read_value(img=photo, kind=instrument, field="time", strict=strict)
12:09
